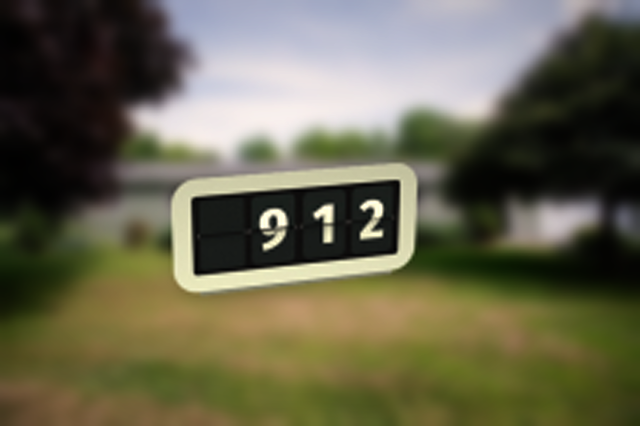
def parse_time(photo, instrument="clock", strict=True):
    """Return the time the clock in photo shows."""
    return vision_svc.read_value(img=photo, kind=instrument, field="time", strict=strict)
9:12
